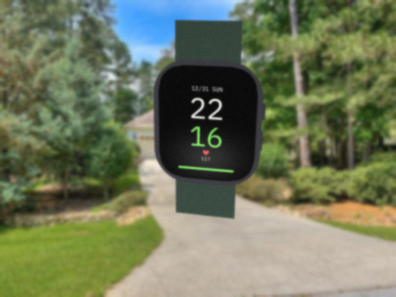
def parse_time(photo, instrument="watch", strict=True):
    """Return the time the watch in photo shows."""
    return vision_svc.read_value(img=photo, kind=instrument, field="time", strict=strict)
22:16
